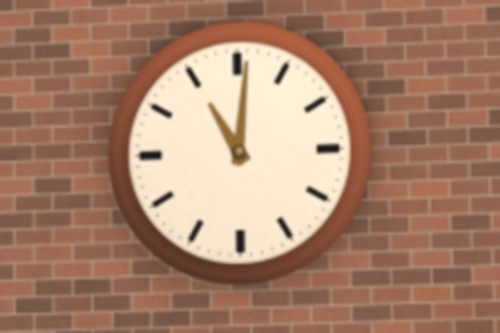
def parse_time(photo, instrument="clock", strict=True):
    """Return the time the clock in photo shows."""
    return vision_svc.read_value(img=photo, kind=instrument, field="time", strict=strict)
11:01
